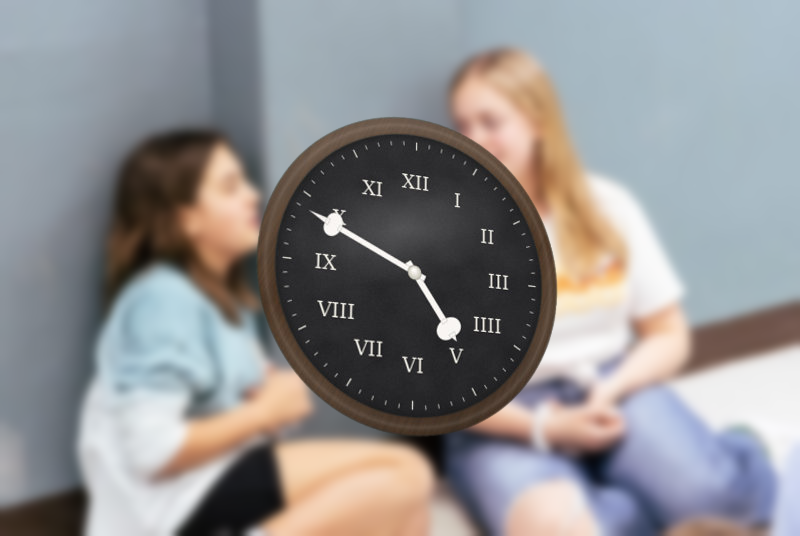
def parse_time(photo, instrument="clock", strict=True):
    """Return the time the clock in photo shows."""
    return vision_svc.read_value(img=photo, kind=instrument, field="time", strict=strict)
4:49
